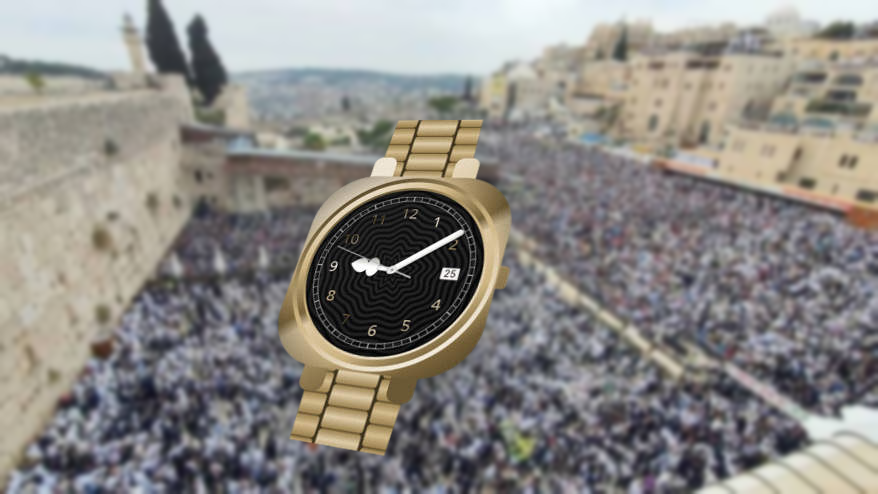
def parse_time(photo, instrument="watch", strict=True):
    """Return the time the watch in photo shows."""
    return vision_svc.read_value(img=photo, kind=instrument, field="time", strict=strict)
9:08:48
